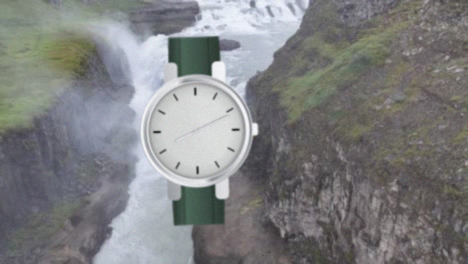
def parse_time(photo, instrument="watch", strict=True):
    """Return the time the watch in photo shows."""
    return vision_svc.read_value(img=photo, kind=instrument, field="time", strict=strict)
8:11
